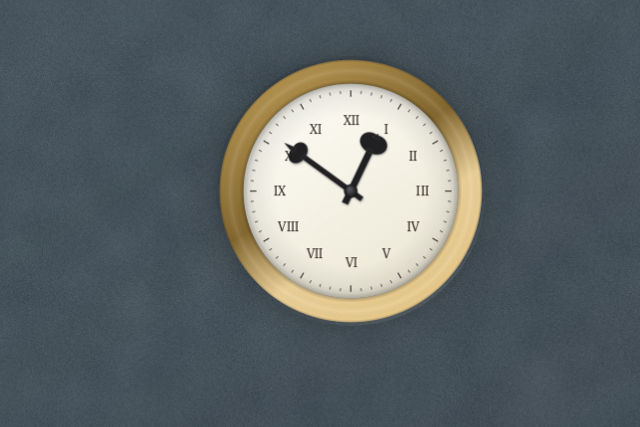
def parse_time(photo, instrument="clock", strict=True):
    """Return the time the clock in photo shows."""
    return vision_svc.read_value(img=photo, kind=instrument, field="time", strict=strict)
12:51
